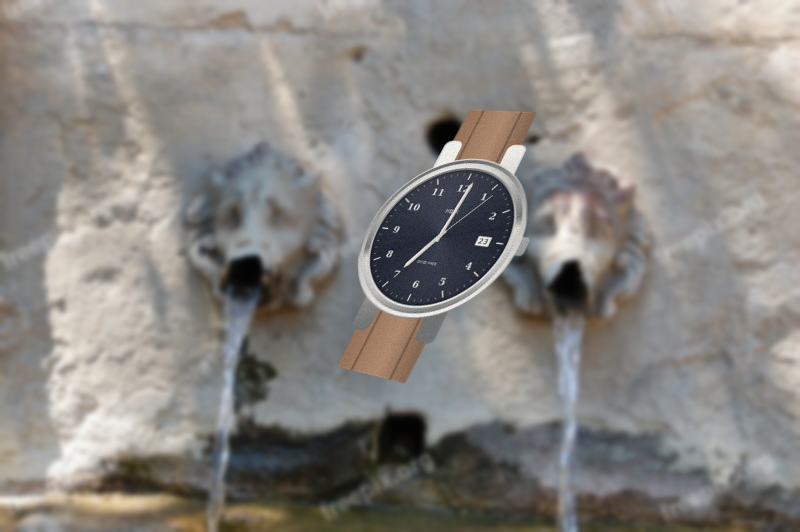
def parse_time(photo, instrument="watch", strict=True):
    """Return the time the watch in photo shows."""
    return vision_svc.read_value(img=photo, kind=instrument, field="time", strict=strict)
7:01:06
